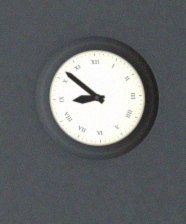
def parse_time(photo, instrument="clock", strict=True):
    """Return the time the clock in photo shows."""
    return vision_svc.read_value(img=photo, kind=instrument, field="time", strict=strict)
8:52
